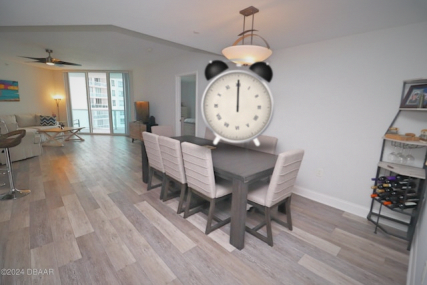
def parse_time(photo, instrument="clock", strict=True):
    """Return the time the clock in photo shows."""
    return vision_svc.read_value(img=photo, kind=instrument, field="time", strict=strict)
12:00
